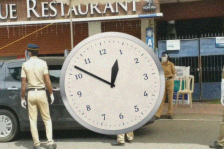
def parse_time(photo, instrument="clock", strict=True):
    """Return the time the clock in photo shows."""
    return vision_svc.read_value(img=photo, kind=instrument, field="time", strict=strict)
12:52
